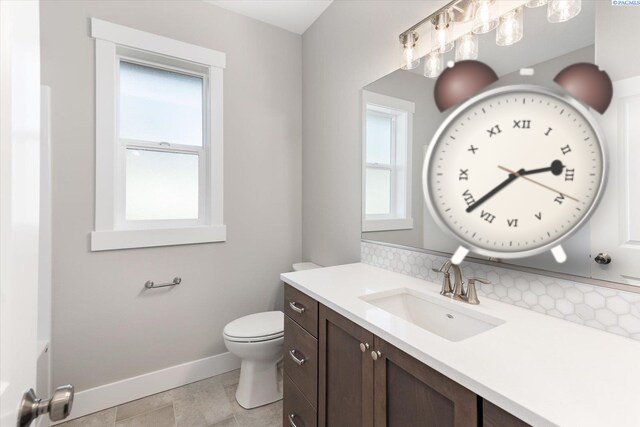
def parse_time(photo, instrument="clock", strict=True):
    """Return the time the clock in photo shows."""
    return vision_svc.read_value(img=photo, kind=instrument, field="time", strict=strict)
2:38:19
